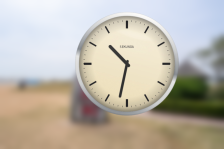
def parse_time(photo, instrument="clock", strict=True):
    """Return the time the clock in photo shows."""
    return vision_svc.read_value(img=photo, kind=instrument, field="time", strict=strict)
10:32
